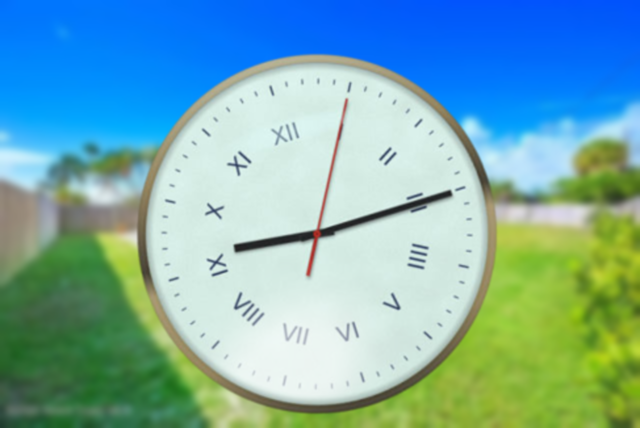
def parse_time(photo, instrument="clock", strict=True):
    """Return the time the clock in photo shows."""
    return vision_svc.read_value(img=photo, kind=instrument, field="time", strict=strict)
9:15:05
